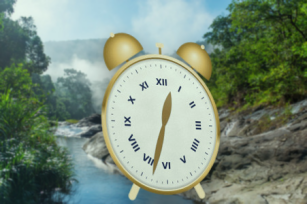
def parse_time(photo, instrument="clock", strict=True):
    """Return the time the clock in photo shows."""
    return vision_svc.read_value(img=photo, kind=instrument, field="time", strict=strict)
12:33
